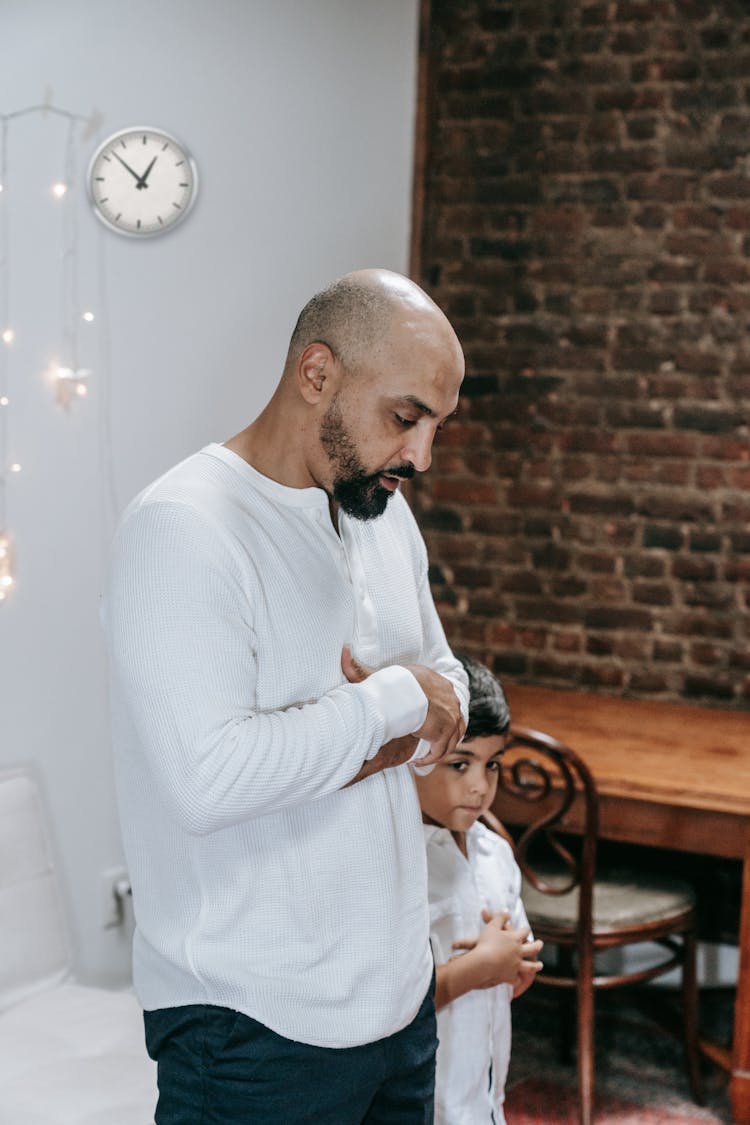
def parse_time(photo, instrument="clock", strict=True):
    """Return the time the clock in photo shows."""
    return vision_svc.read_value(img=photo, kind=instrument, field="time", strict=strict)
12:52
